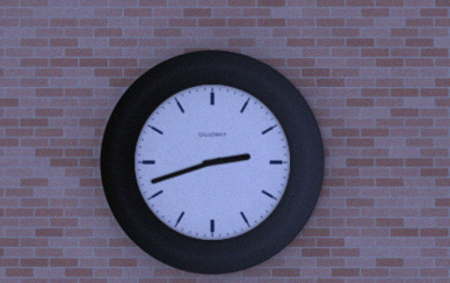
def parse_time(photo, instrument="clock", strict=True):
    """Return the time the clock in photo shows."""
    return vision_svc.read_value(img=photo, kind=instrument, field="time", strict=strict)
2:42
